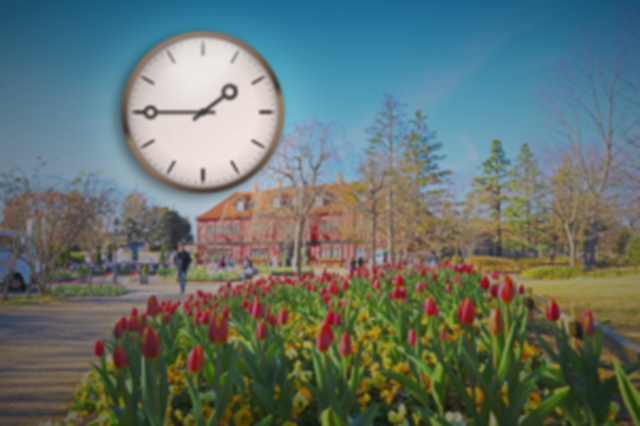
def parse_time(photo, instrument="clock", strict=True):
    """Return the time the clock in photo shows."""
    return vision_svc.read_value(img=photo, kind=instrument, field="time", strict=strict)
1:45
